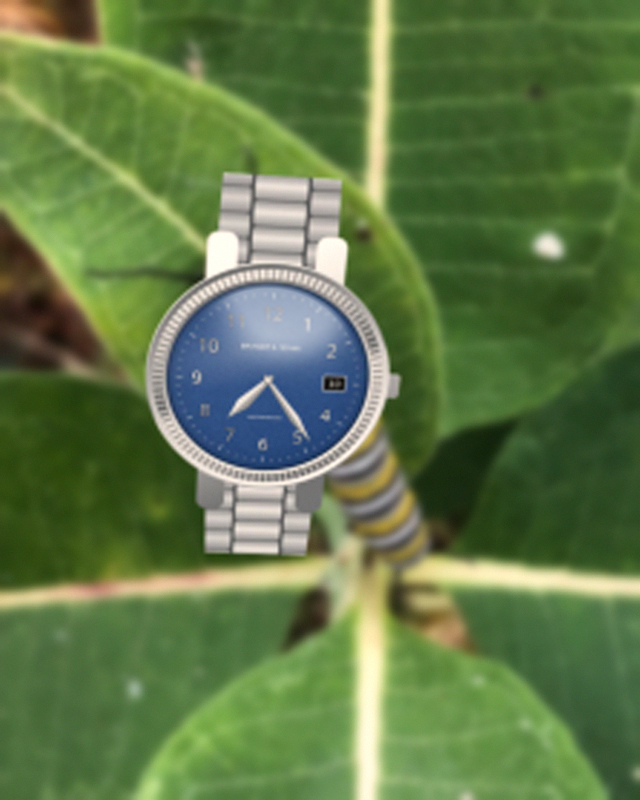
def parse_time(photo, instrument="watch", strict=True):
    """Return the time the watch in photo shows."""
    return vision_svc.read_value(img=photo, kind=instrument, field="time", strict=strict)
7:24
